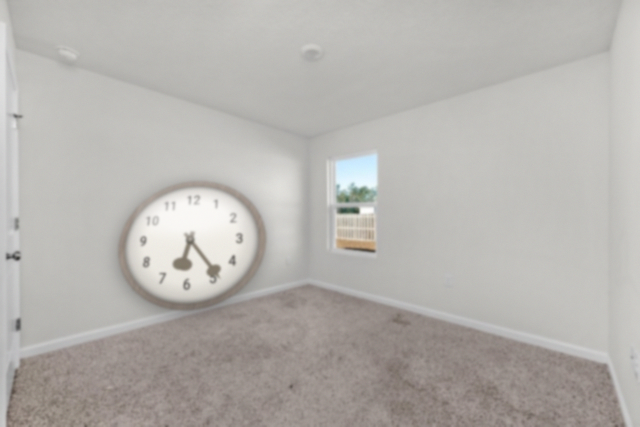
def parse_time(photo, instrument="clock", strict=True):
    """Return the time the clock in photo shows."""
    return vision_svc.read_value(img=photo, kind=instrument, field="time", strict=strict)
6:24
